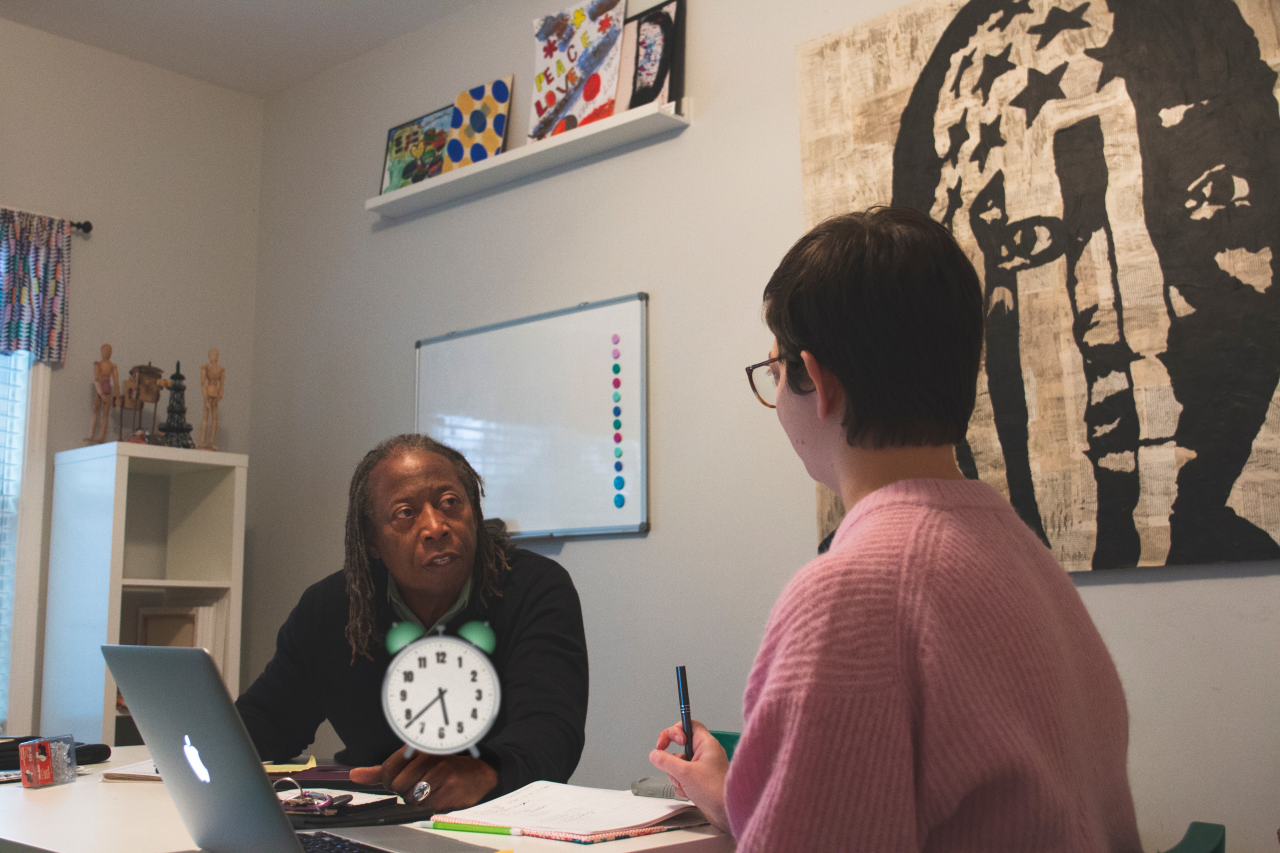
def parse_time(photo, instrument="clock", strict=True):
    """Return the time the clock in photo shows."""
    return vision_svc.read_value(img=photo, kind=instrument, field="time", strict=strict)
5:38
